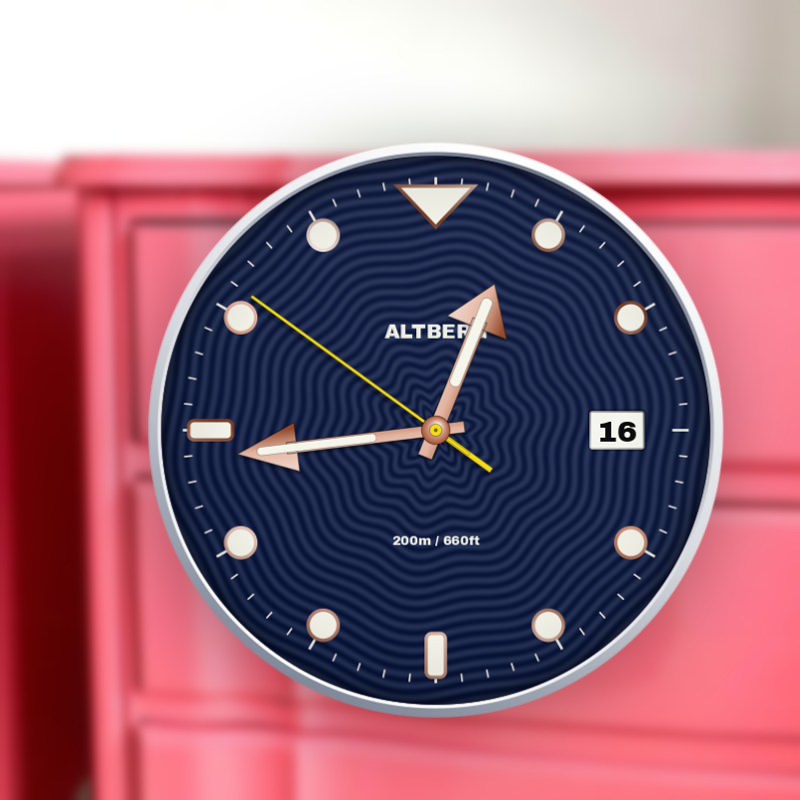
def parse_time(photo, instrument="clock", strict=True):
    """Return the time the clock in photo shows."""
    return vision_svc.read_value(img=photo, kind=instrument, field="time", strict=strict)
12:43:51
